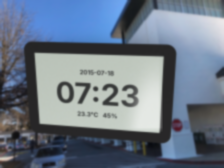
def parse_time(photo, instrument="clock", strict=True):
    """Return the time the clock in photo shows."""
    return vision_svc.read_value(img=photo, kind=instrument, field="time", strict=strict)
7:23
